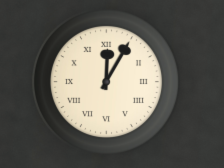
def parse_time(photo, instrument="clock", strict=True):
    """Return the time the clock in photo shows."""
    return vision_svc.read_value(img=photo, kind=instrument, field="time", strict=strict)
12:05
